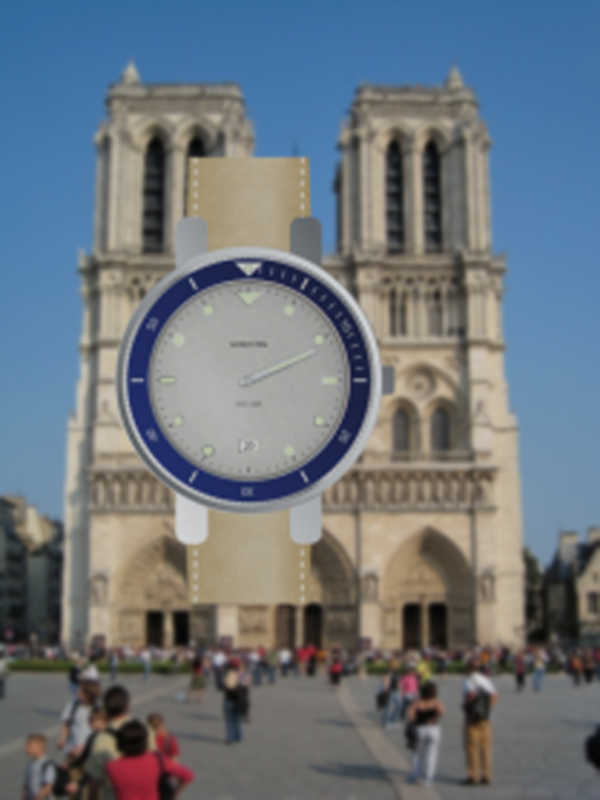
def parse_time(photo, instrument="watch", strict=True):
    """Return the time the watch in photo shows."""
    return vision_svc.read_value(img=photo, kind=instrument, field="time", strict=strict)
2:11
